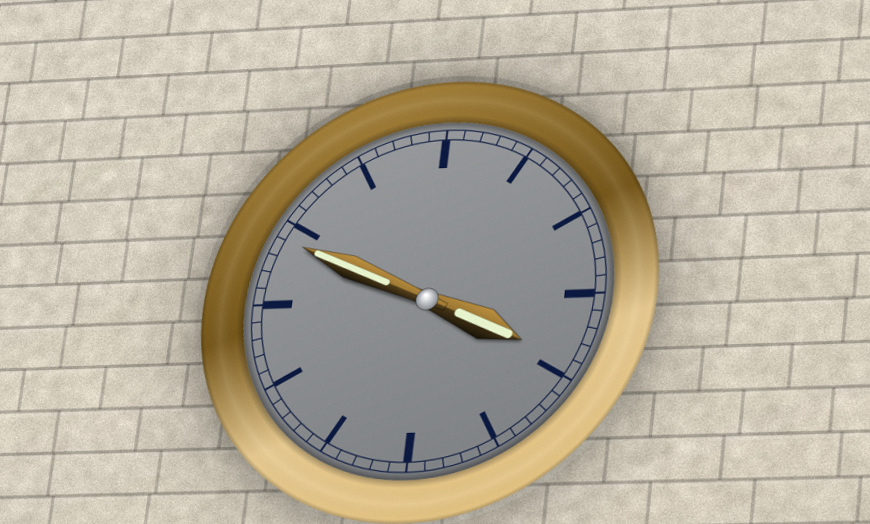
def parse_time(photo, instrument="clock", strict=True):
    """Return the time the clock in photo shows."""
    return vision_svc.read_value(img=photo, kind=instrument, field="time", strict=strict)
3:49
